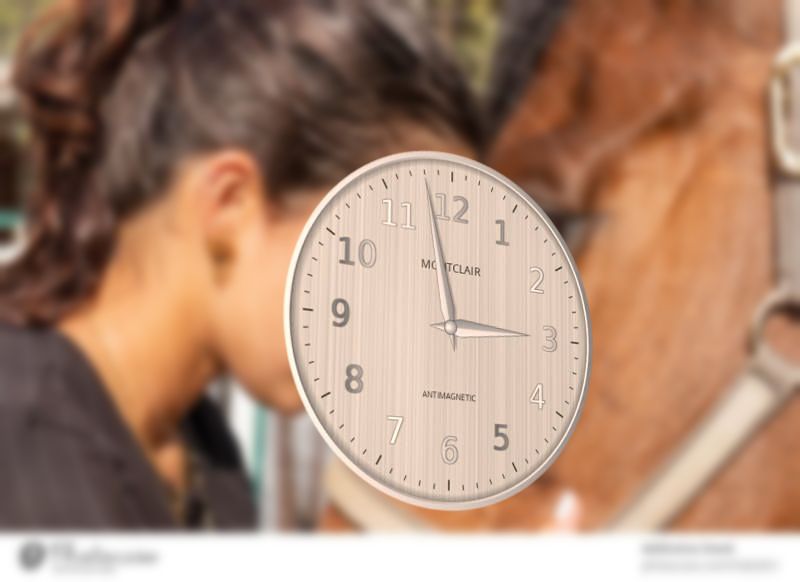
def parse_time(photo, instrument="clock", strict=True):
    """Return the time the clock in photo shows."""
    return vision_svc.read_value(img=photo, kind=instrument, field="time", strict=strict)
2:58
